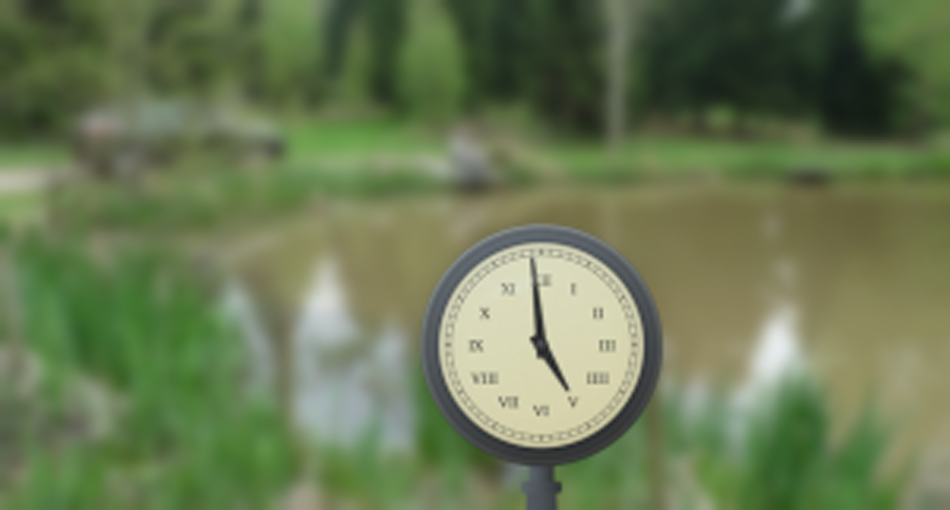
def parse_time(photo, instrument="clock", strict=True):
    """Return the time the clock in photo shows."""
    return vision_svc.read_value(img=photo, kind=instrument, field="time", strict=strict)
4:59
